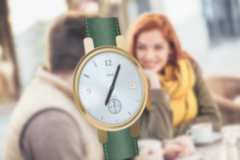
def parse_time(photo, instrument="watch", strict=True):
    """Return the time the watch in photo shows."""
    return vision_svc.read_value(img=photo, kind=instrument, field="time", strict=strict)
7:05
